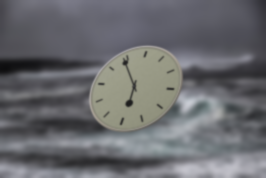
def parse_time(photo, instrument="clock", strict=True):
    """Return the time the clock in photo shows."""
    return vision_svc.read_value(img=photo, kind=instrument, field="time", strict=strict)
5:54
